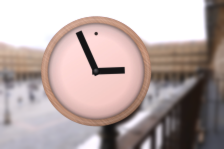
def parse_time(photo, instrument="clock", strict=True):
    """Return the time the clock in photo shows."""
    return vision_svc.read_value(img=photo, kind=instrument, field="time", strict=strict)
2:56
